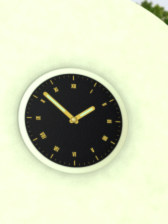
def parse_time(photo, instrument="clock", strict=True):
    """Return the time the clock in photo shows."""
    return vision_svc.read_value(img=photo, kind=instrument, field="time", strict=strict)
1:52
